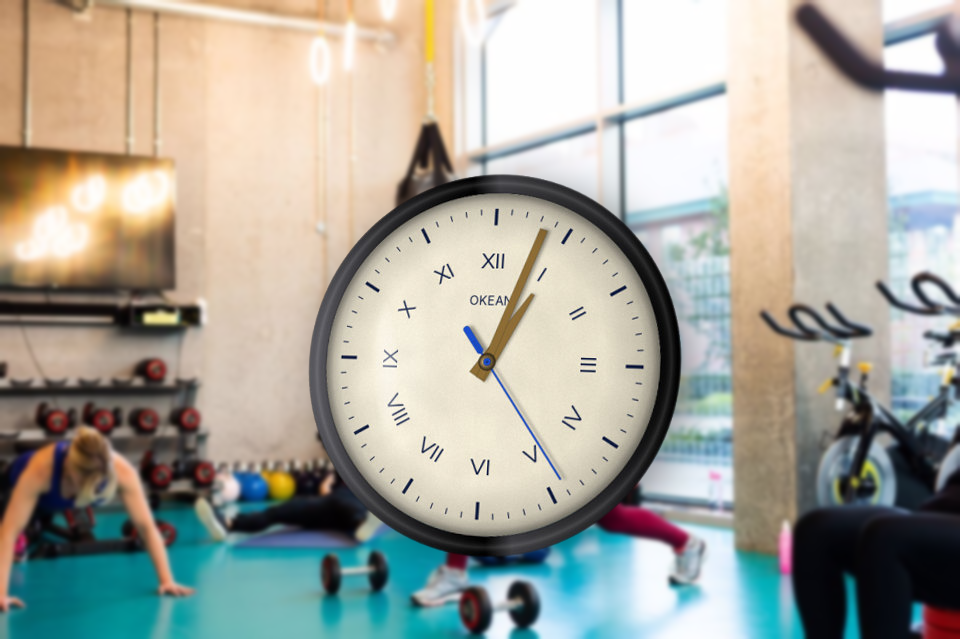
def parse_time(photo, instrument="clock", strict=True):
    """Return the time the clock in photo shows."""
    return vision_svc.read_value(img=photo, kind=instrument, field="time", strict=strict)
1:03:24
